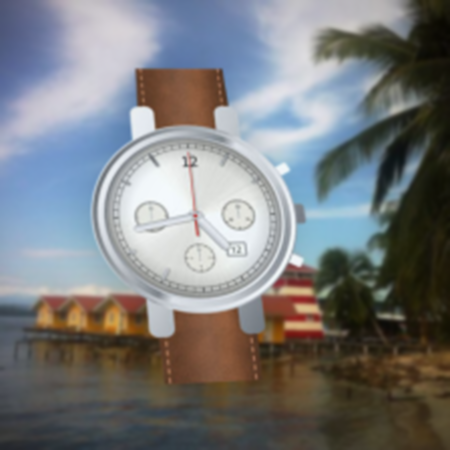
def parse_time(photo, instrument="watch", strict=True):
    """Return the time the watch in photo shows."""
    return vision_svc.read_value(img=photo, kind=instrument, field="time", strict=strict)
4:43
